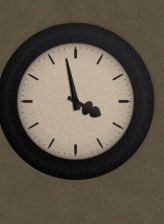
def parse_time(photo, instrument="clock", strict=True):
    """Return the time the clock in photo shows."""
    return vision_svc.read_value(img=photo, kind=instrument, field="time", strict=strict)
3:58
